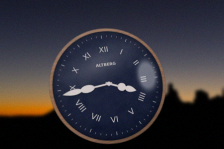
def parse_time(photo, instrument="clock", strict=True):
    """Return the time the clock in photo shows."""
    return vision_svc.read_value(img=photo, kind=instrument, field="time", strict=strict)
3:44
